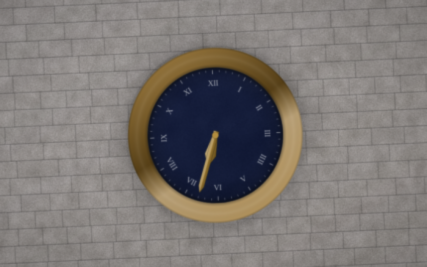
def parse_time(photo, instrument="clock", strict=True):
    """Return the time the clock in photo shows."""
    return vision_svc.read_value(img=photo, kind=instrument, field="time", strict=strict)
6:33
